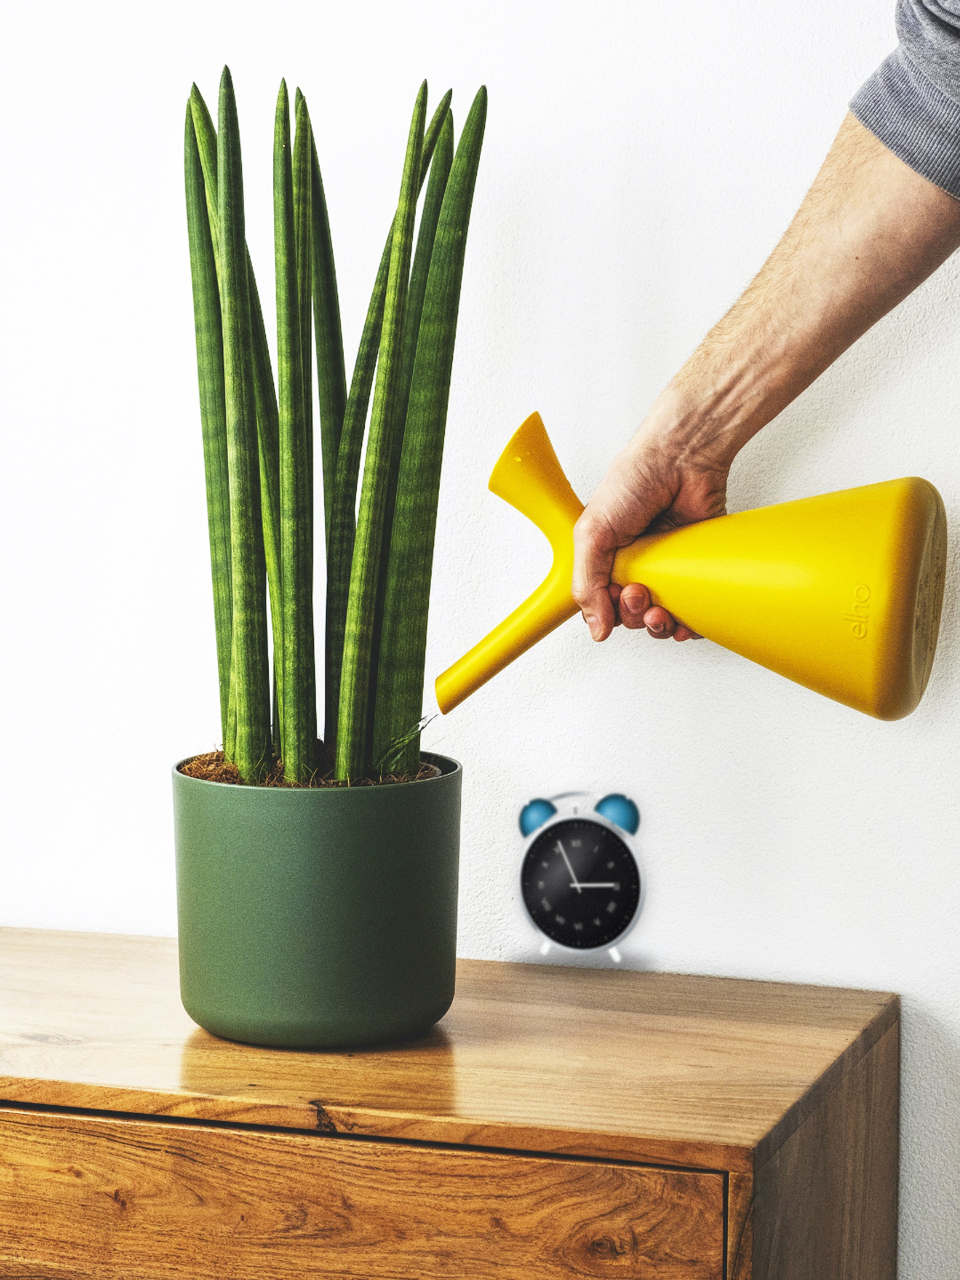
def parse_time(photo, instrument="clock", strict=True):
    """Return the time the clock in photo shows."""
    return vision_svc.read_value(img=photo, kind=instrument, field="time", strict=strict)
2:56
